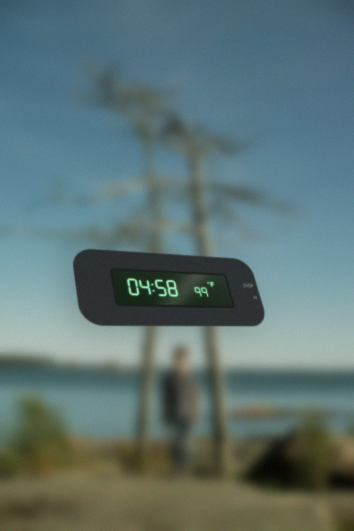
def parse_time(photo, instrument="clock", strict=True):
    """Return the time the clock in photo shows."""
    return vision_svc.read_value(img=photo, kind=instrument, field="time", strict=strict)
4:58
